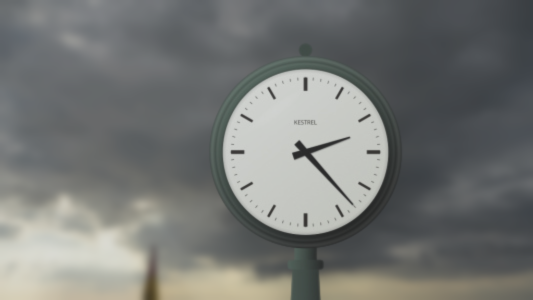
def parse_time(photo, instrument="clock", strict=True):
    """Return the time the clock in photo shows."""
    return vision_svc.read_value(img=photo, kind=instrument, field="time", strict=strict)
2:23
